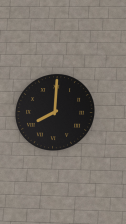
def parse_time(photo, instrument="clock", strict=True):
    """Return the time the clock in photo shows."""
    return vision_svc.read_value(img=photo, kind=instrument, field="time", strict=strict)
8:00
